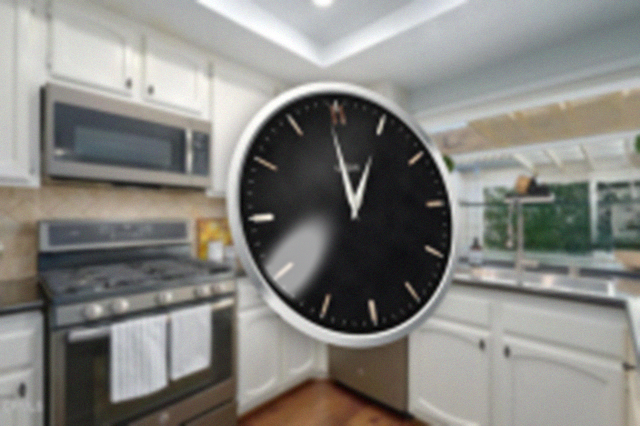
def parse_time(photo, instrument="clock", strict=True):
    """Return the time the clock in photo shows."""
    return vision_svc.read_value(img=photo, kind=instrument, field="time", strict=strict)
12:59
